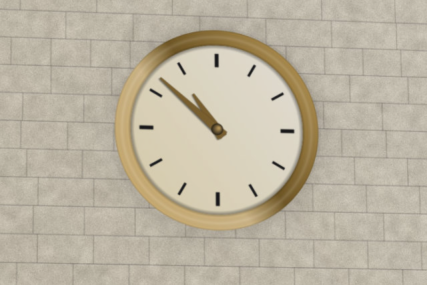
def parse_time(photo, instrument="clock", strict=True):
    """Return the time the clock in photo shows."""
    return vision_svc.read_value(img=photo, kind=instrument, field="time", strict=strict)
10:52
